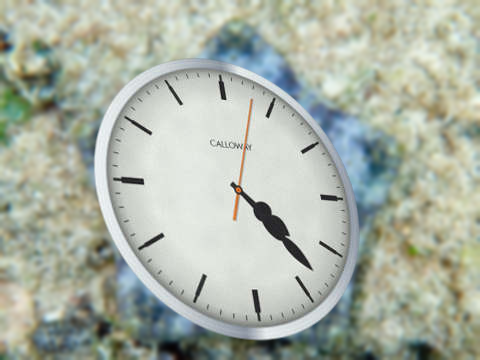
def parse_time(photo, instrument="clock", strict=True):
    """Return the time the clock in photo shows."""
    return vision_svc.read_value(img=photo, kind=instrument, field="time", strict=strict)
4:23:03
